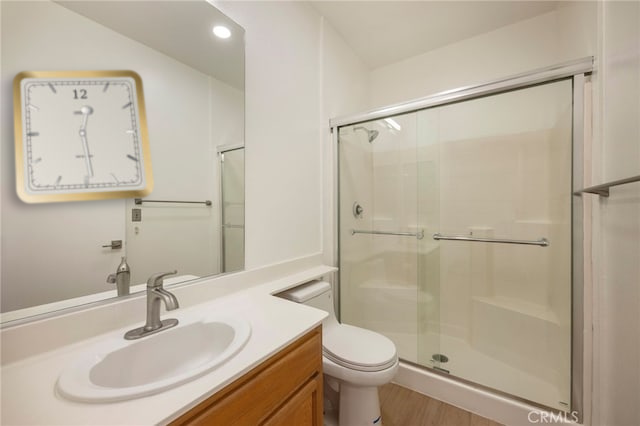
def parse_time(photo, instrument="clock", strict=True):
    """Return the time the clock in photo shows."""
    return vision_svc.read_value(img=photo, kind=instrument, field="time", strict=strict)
12:29
